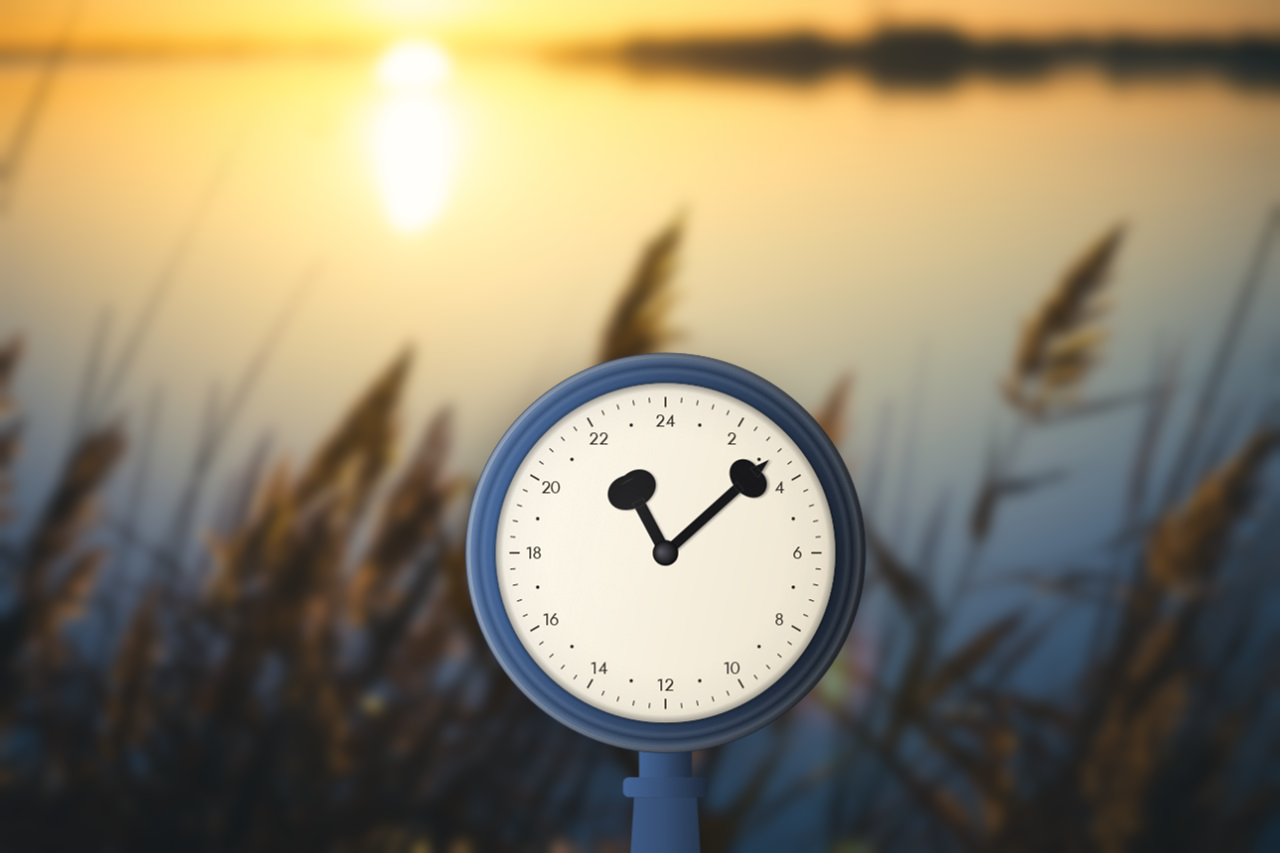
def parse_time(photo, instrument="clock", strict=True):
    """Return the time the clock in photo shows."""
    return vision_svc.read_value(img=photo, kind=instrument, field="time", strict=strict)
22:08
